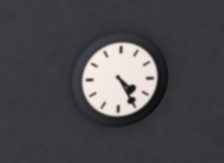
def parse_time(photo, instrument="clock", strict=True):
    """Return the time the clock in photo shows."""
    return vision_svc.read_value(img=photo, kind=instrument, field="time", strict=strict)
4:25
